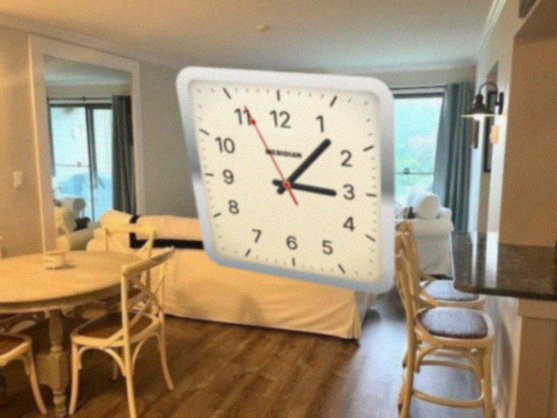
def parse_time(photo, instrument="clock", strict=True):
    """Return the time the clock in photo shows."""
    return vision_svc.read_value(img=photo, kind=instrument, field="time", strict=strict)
3:06:56
